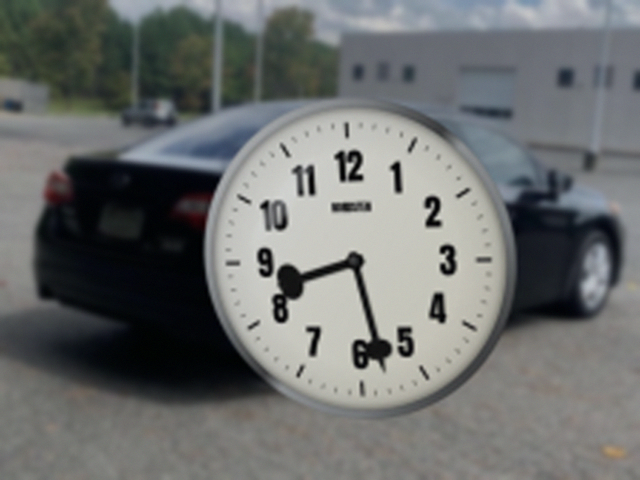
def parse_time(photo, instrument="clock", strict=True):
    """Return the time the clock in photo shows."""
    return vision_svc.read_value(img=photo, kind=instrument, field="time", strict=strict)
8:28
